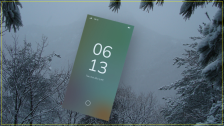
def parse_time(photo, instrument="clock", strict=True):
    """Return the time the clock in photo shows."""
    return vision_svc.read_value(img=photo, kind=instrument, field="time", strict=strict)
6:13
